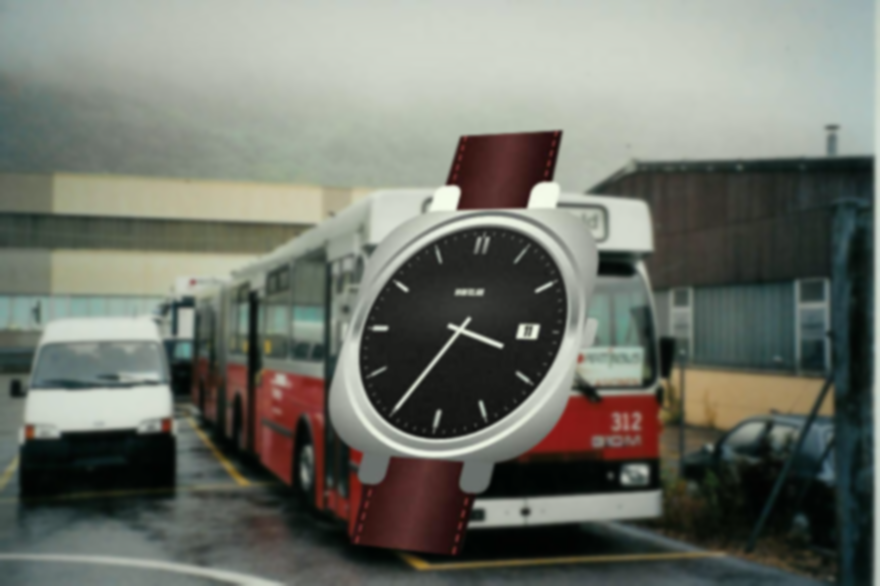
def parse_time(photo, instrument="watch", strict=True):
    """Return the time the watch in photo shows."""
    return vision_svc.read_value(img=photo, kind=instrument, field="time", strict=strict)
3:35
